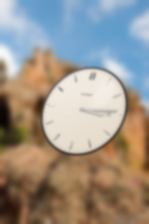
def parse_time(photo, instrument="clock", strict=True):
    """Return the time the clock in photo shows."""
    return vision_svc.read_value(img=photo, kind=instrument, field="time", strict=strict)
3:14
